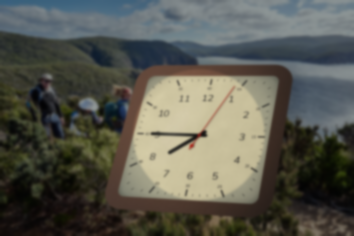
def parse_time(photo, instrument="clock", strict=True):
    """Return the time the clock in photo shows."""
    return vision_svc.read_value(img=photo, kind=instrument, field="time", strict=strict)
7:45:04
